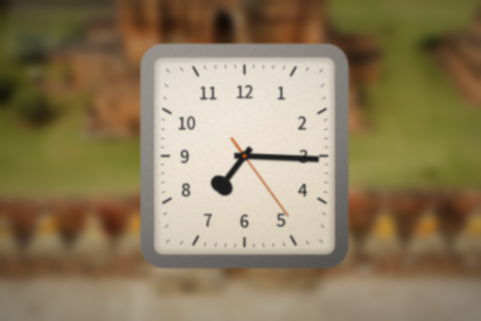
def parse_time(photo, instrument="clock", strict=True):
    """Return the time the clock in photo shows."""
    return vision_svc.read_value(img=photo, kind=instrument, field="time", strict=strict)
7:15:24
